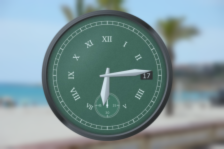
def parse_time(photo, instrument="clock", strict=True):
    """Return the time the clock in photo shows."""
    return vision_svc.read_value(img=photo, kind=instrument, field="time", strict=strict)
6:14
